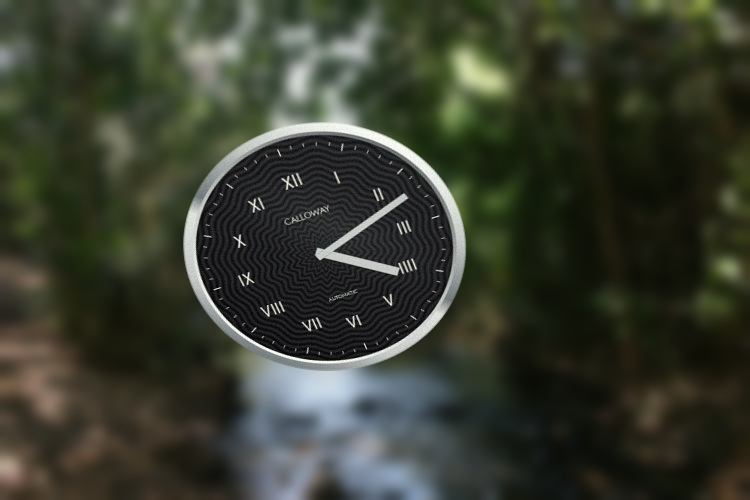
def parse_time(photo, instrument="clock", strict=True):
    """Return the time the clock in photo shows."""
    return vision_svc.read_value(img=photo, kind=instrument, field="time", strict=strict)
4:12
